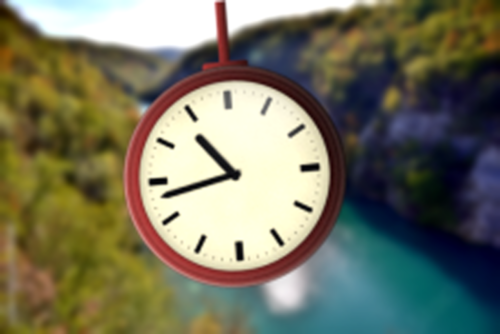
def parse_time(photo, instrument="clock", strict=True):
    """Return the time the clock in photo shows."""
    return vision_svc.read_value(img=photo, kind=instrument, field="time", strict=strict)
10:43
